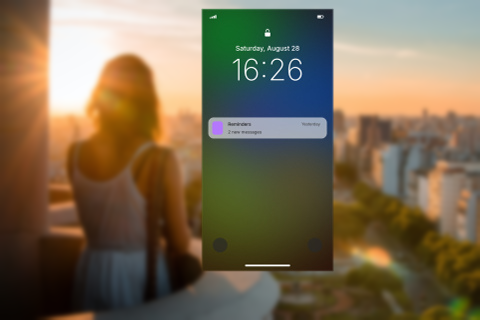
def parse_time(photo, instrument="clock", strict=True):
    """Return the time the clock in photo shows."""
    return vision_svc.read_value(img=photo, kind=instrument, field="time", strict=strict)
16:26
